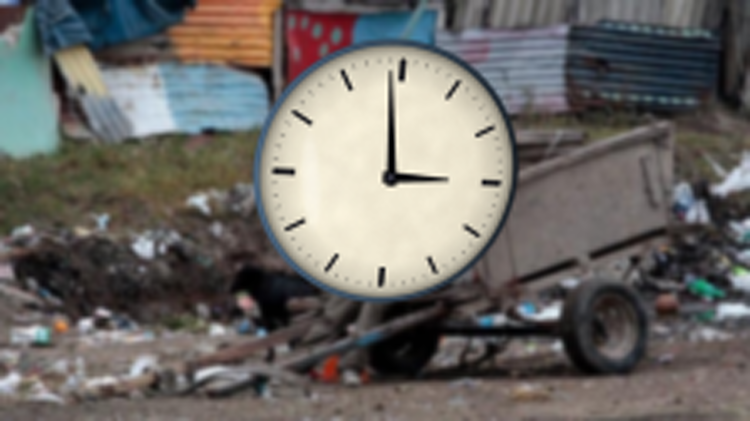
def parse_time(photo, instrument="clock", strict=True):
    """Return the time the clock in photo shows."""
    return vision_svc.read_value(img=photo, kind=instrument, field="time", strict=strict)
2:59
